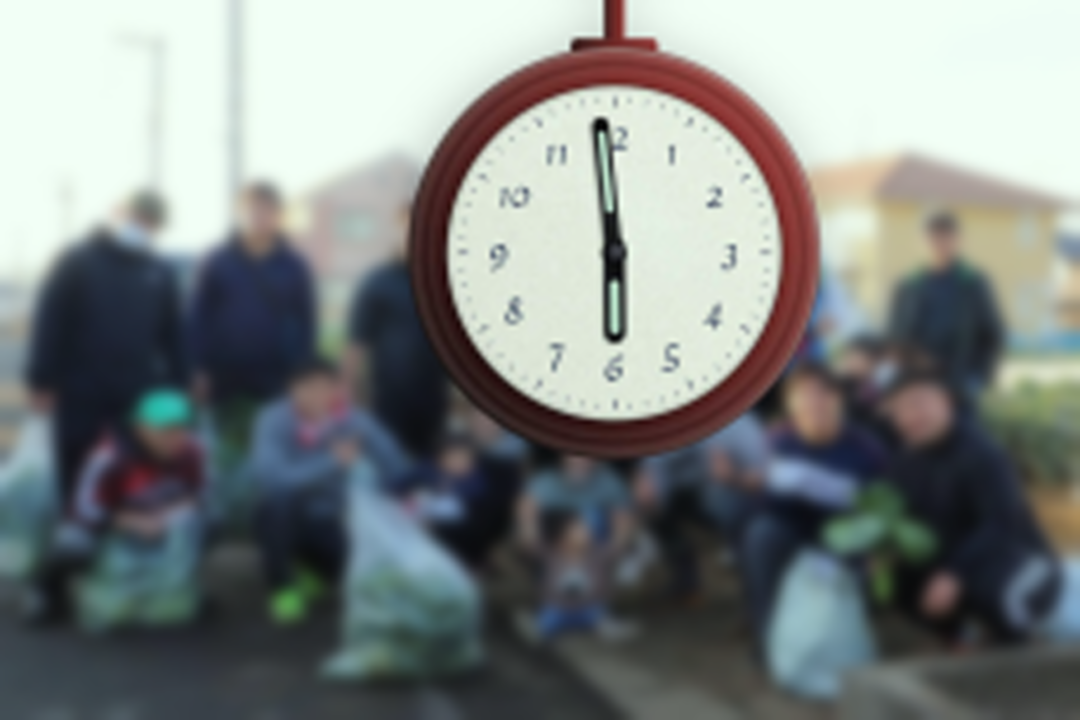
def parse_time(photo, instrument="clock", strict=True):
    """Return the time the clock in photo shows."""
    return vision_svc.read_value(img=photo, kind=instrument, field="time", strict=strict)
5:59
